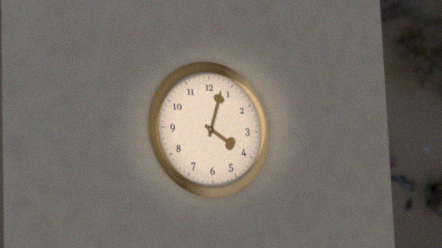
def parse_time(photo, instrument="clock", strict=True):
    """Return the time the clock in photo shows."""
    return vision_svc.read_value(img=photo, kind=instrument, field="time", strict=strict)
4:03
